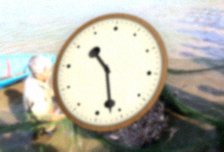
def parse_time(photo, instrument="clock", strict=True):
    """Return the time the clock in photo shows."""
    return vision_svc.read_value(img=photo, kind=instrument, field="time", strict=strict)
10:27
